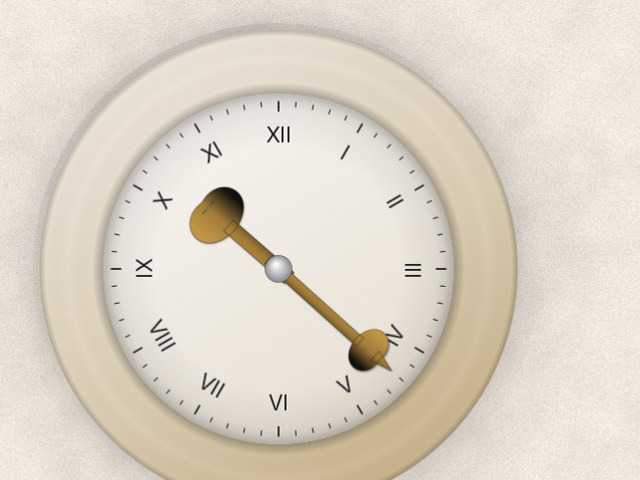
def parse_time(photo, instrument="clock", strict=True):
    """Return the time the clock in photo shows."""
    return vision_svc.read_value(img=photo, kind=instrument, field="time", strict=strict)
10:22
